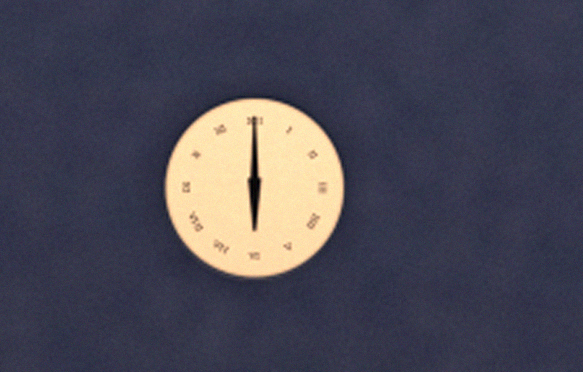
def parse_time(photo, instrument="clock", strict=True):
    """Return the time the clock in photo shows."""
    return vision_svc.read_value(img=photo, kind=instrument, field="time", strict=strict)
6:00
